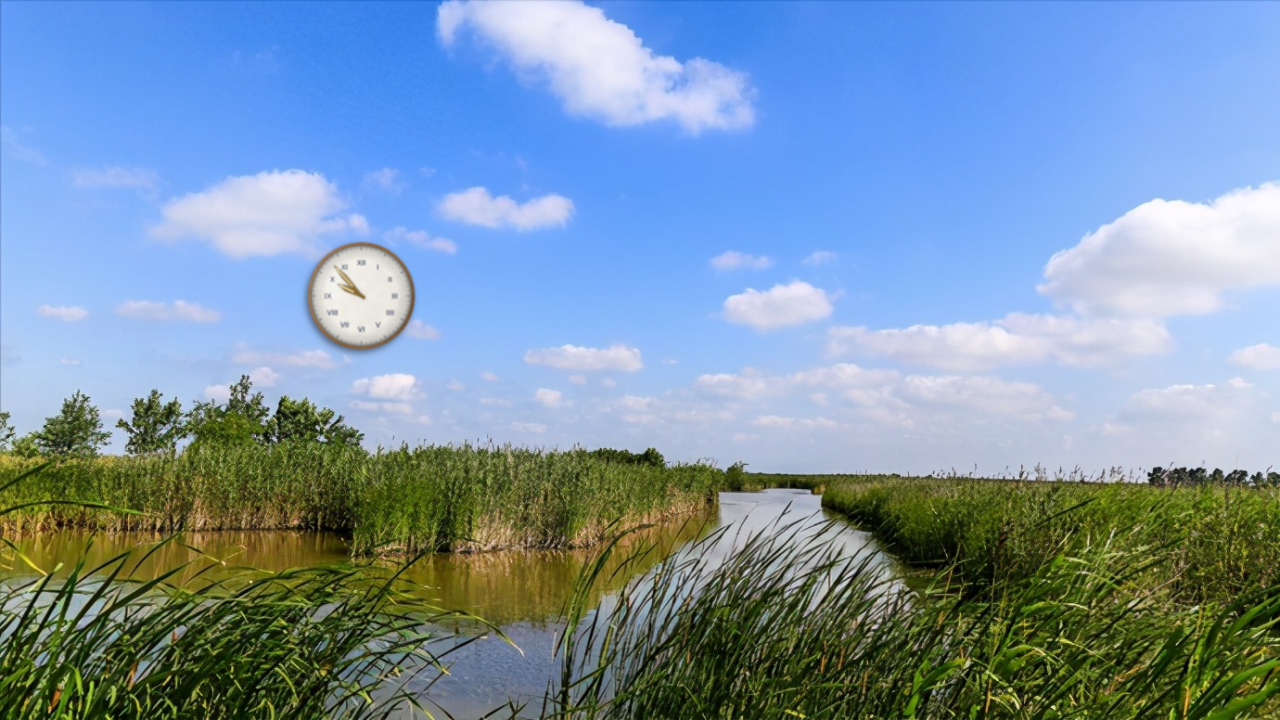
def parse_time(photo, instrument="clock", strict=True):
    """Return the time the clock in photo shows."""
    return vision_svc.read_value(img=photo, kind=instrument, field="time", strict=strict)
9:53
